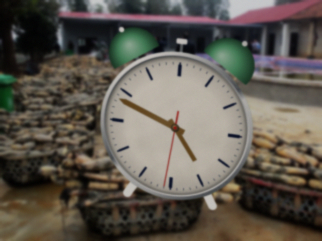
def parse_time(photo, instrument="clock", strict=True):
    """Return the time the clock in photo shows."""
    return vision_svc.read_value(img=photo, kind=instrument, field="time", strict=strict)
4:48:31
